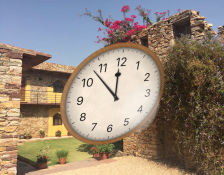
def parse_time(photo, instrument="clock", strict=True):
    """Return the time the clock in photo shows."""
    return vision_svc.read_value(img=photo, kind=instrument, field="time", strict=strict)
11:53
